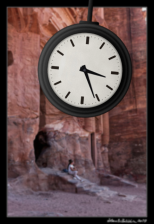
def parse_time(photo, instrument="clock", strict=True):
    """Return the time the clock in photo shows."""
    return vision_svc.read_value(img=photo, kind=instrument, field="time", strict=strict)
3:26
